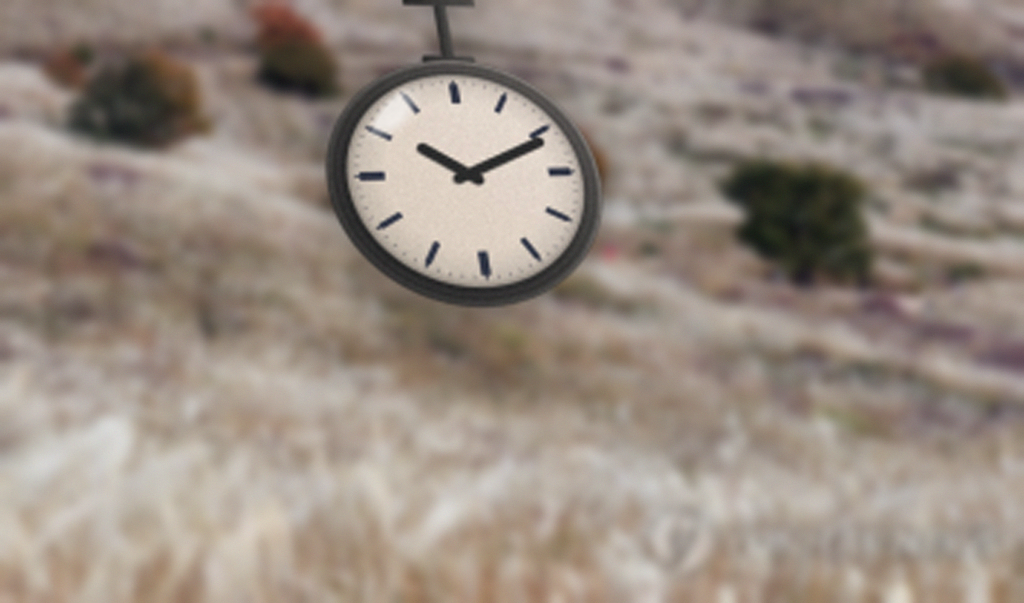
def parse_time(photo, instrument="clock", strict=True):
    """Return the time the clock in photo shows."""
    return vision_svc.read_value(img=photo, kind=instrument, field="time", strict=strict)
10:11
